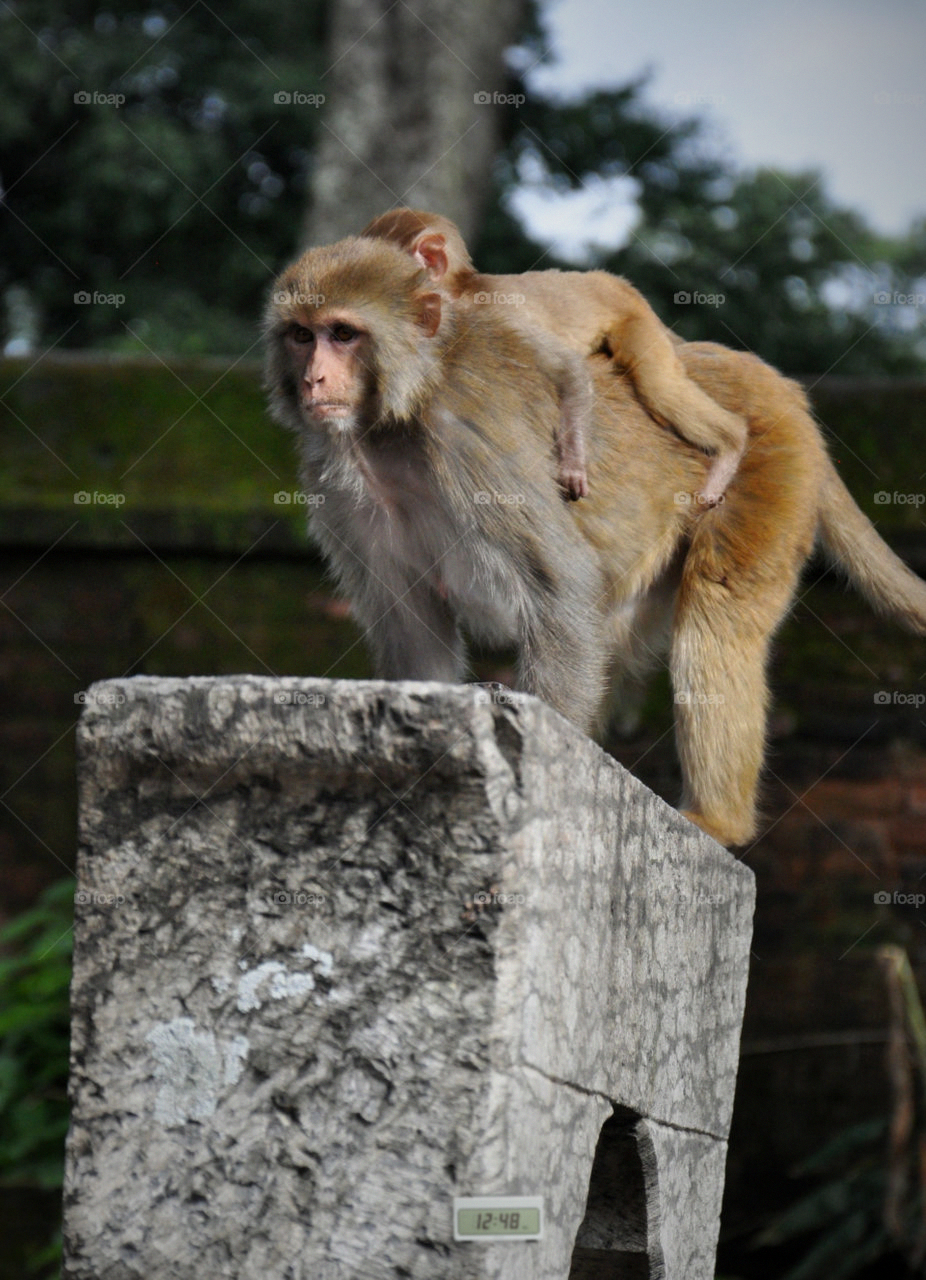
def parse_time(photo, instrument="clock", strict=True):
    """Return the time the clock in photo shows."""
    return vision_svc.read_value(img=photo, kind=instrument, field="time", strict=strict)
12:48
